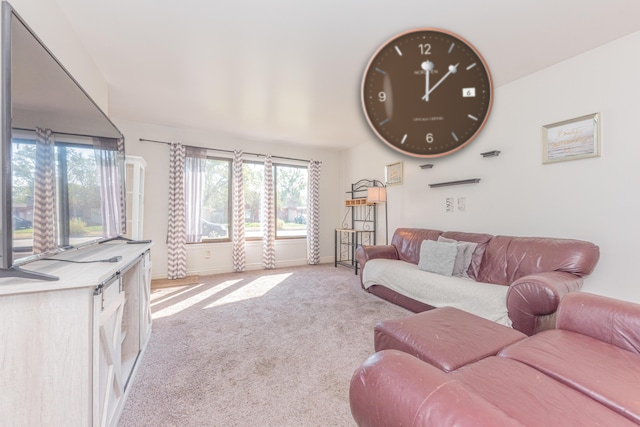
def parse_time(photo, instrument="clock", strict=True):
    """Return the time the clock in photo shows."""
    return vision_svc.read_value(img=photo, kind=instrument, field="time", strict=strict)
12:08
